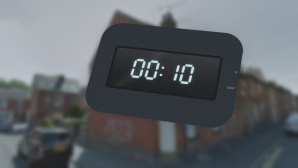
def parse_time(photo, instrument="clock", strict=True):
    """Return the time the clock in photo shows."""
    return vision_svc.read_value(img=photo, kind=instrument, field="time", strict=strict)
0:10
